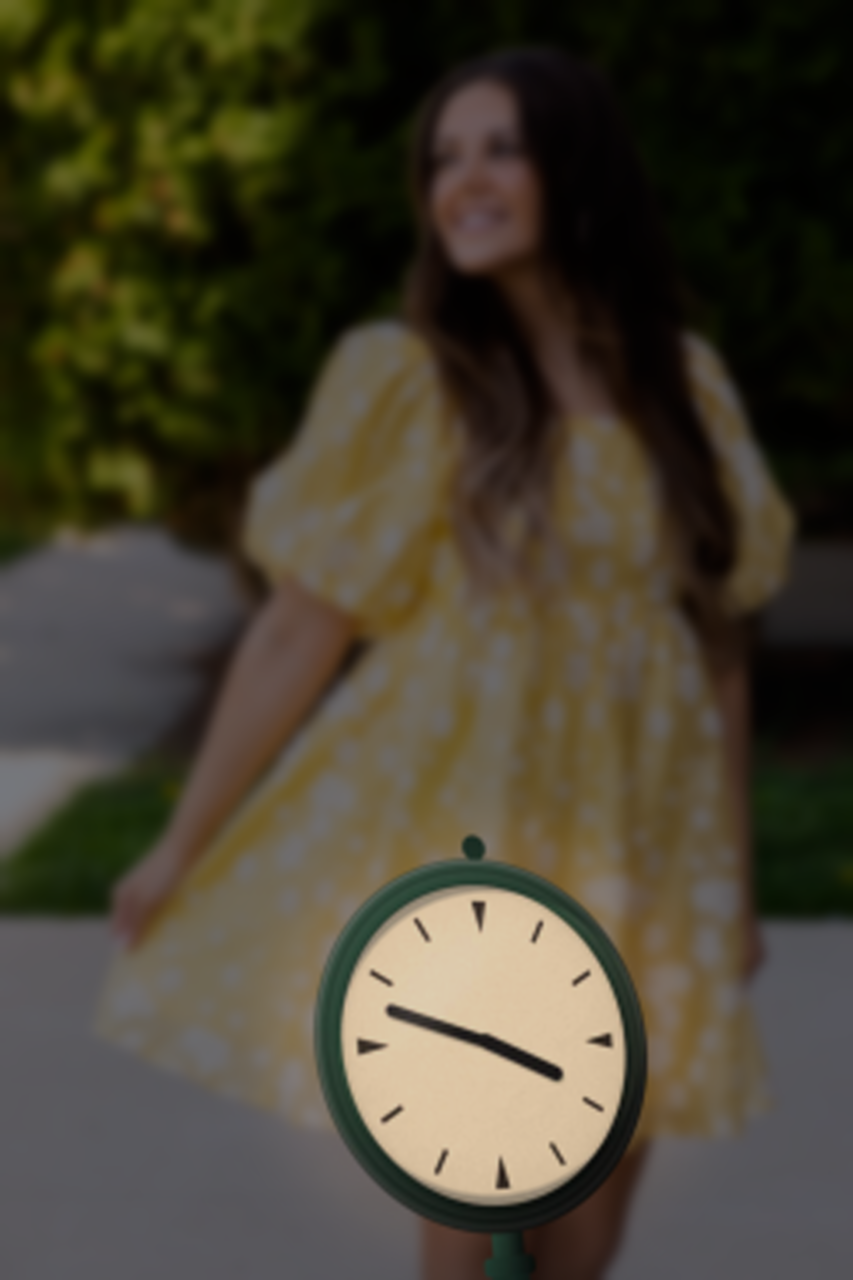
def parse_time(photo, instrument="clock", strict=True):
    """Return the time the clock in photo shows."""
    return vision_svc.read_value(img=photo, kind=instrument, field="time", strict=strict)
3:48
